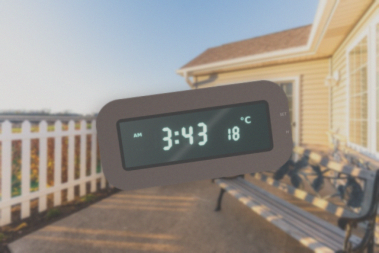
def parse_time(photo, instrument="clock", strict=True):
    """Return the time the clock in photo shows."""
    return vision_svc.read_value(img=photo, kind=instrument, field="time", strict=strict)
3:43
